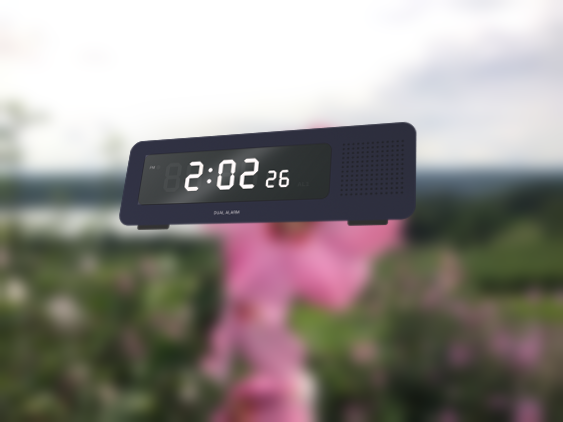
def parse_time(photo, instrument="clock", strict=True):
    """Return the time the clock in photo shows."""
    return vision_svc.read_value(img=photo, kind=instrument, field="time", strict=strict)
2:02:26
